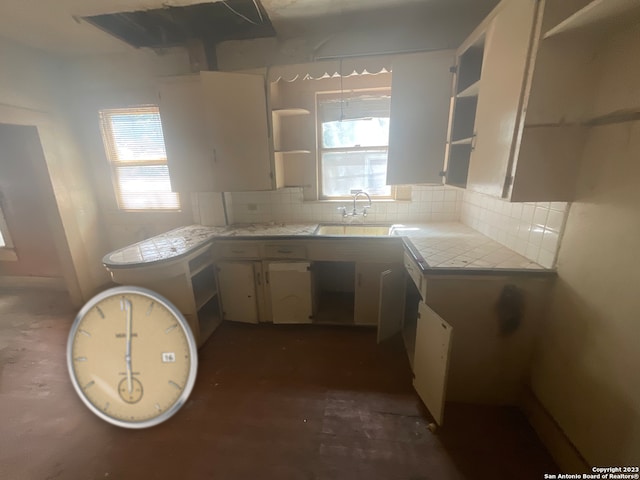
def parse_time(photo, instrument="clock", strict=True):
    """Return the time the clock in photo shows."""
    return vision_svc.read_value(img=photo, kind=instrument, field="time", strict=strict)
6:01
